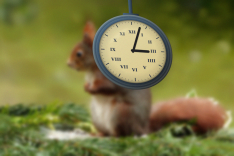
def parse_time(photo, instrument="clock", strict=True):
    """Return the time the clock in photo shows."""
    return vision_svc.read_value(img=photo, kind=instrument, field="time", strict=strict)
3:03
